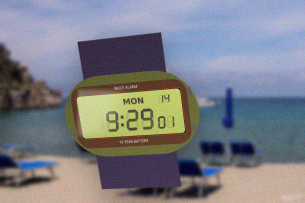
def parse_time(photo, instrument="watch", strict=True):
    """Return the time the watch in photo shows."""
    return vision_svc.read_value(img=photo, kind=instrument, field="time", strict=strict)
9:29:01
